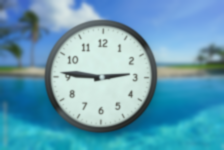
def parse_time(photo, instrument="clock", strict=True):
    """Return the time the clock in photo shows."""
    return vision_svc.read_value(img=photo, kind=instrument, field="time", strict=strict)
2:46
